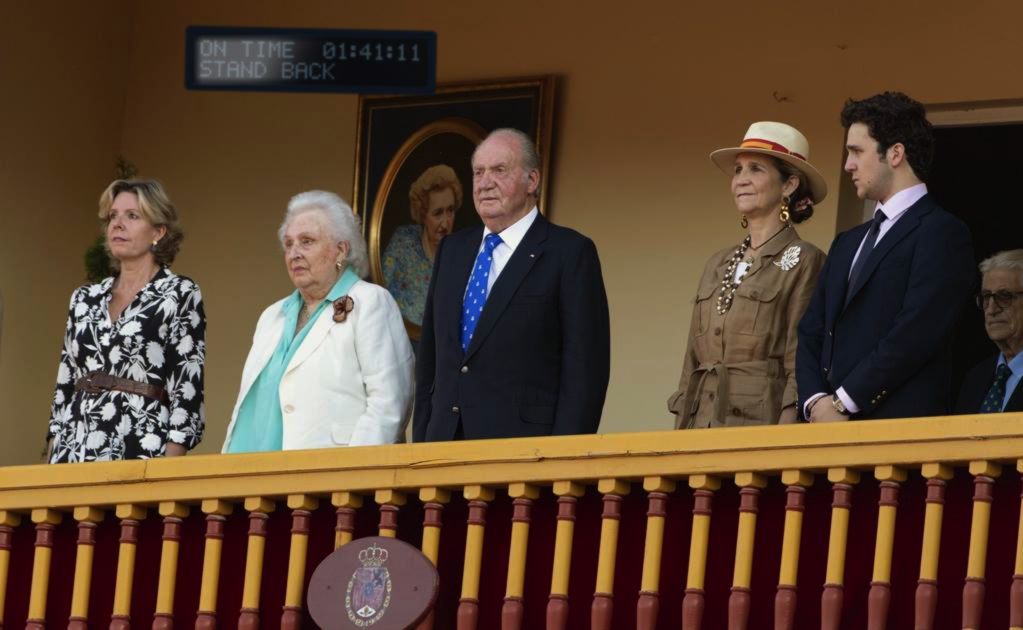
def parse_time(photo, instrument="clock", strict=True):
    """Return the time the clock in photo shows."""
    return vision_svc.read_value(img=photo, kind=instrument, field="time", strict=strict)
1:41:11
